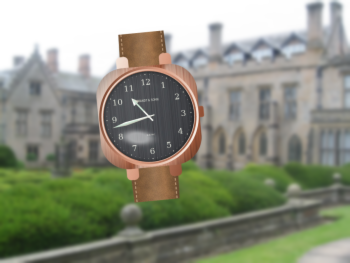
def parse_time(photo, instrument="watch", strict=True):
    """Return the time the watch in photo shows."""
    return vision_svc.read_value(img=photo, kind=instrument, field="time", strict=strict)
10:43
